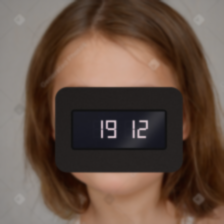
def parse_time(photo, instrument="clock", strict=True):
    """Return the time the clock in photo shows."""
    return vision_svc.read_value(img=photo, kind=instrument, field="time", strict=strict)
19:12
